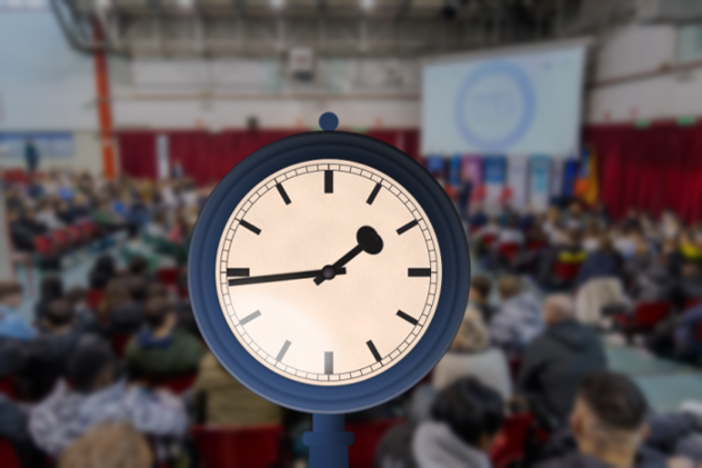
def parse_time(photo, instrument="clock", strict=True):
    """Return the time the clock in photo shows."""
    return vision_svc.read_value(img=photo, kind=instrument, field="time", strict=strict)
1:44
